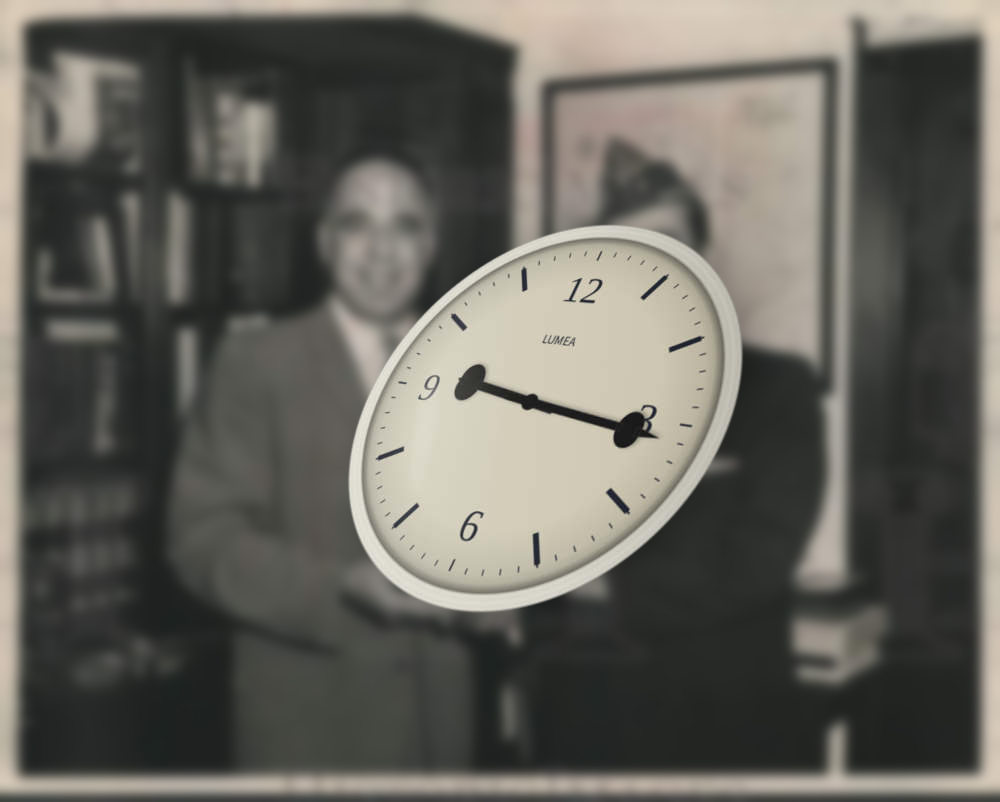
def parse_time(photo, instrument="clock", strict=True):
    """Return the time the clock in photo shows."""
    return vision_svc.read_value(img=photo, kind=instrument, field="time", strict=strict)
9:16
